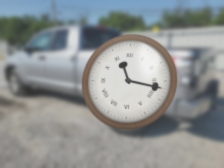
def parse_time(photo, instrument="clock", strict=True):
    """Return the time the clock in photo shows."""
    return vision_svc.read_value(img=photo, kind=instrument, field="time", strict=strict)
11:17
